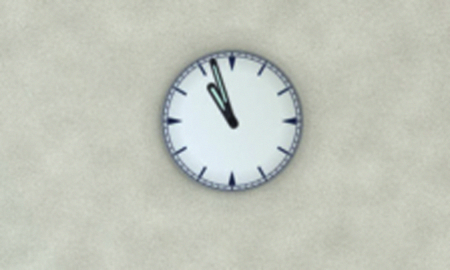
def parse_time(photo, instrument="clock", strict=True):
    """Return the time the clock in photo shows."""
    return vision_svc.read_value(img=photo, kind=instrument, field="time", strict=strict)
10:57
